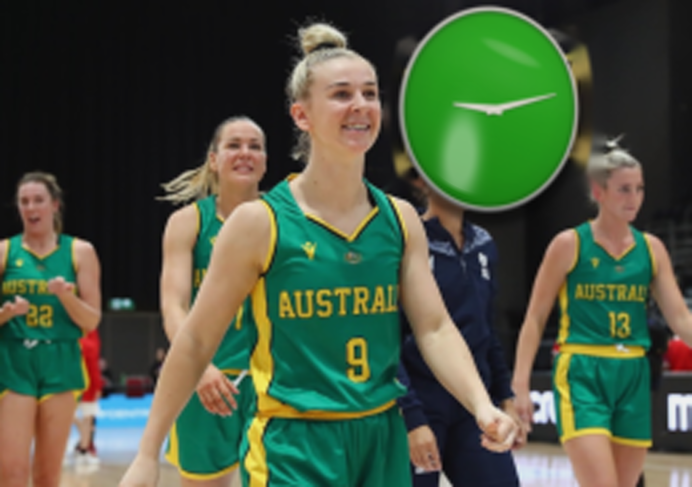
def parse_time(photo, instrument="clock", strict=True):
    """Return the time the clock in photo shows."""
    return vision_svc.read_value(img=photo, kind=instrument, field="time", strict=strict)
9:13
